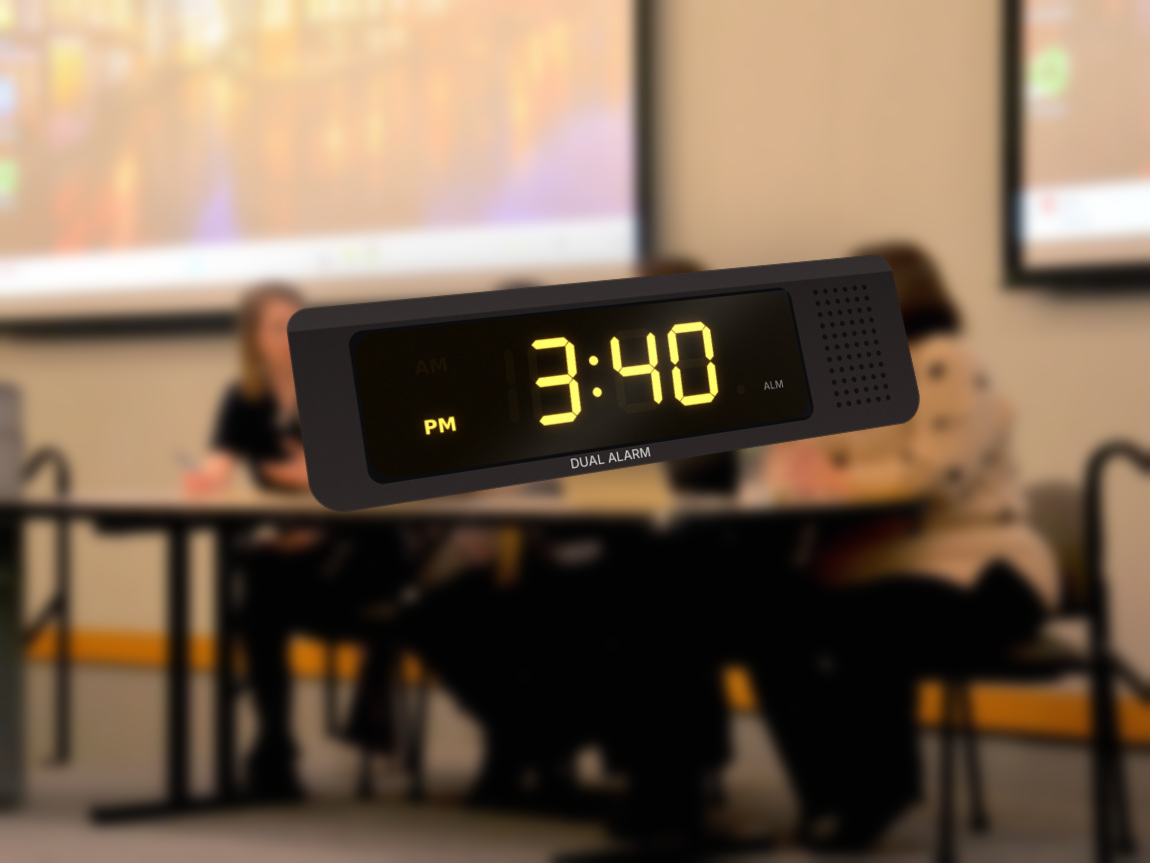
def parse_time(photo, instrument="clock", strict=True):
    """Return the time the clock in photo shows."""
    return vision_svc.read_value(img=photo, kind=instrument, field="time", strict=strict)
3:40
